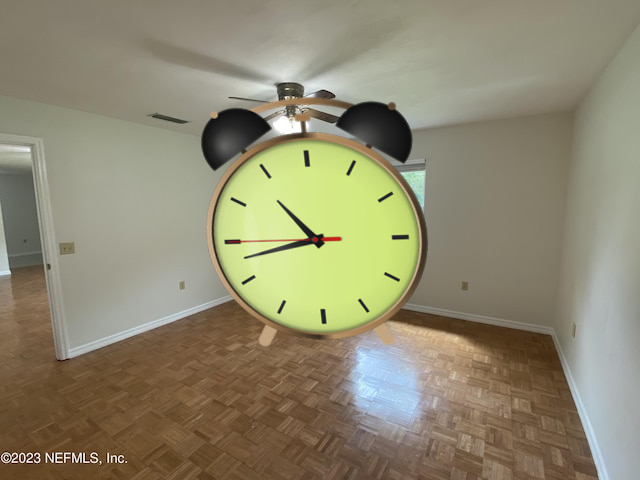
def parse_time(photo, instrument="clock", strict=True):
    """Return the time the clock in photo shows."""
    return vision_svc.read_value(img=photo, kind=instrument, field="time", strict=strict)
10:42:45
